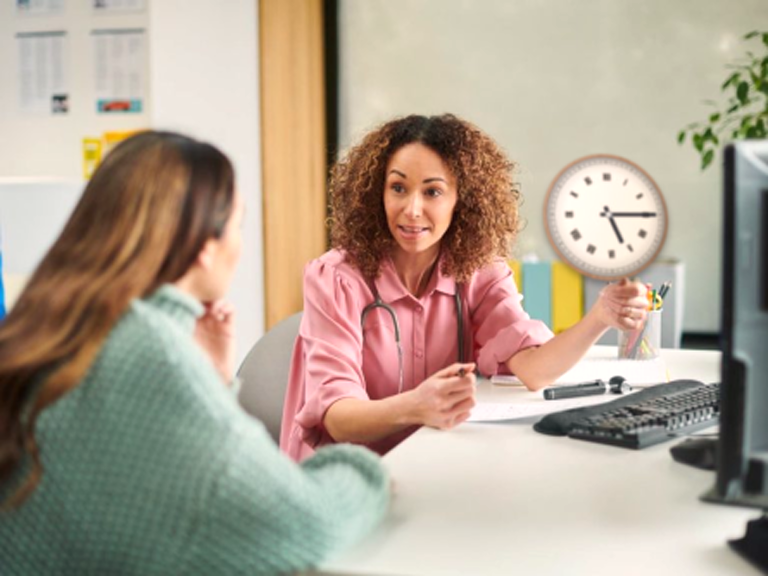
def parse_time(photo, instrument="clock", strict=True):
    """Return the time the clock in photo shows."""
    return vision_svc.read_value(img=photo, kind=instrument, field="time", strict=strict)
5:15
